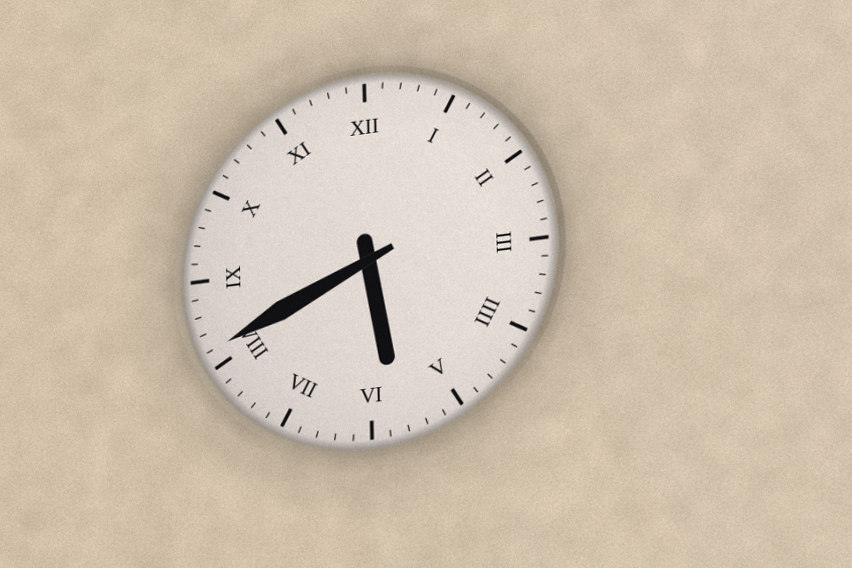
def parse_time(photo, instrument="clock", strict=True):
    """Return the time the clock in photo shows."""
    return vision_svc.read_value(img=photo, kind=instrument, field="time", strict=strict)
5:41
